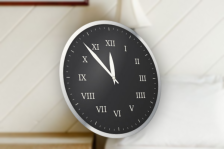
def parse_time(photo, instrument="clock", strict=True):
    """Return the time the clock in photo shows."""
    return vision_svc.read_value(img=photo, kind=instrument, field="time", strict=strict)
11:53
